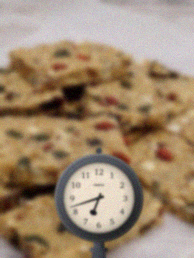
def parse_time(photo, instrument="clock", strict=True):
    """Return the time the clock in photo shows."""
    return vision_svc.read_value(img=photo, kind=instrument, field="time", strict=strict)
6:42
